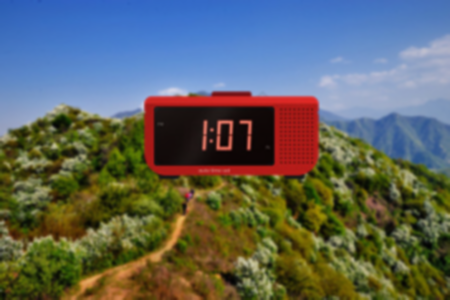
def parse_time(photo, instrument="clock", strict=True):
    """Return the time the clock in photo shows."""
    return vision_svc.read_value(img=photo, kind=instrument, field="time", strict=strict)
1:07
